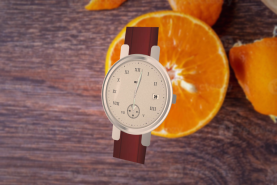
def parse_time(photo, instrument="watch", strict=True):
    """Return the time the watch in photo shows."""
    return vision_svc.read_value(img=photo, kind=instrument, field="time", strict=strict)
6:02
